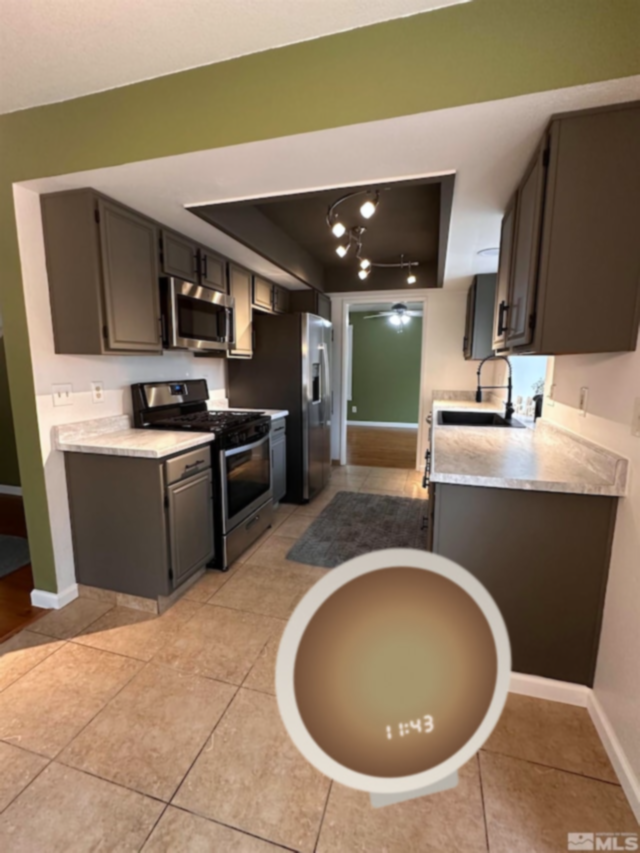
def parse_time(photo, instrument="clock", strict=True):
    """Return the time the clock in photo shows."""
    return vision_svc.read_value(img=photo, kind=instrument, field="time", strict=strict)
11:43
